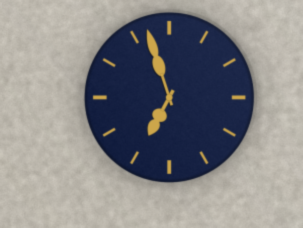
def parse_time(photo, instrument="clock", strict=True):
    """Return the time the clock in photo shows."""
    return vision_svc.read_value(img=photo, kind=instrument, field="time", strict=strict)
6:57
